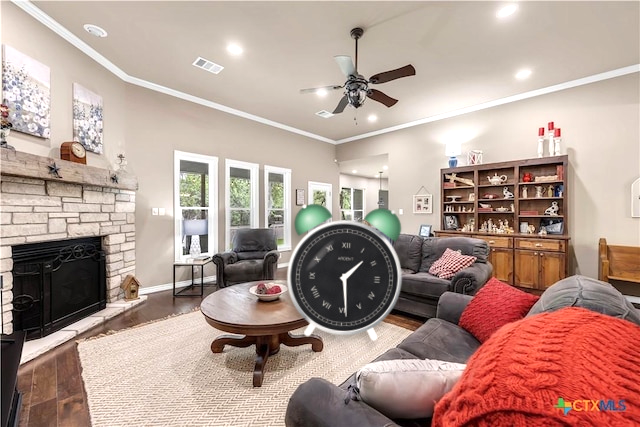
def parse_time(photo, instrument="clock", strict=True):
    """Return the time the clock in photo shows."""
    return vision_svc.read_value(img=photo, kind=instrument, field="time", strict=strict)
1:29
